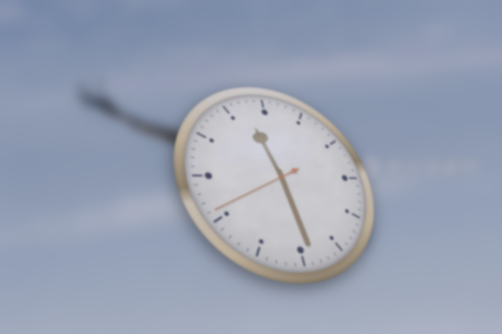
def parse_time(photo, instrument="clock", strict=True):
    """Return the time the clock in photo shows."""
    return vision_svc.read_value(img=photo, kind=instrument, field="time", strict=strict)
11:28:41
